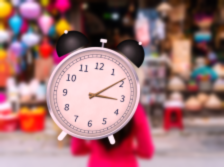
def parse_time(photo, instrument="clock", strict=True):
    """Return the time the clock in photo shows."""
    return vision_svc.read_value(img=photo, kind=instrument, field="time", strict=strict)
3:09
